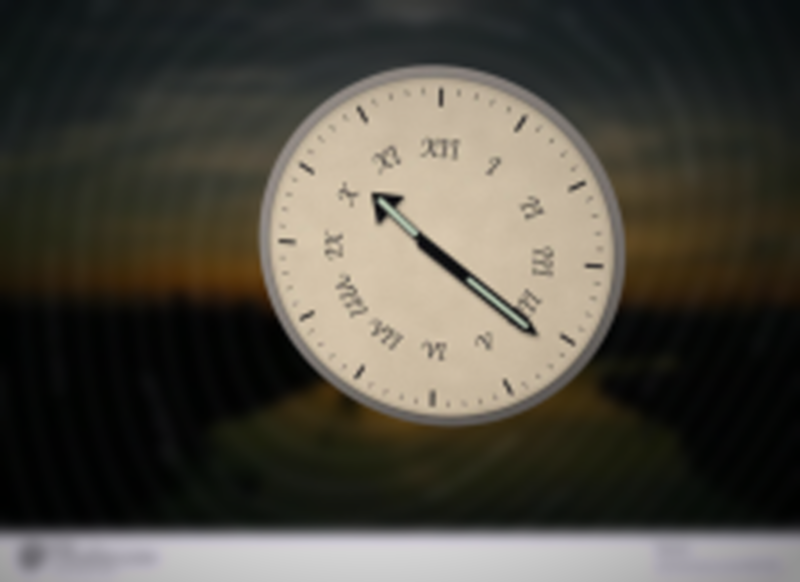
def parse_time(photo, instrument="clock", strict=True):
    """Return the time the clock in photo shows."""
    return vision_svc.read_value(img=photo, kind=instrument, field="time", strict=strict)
10:21
